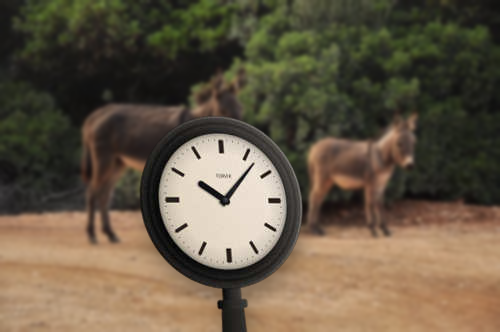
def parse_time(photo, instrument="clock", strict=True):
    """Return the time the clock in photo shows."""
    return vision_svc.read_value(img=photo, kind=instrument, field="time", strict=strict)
10:07
